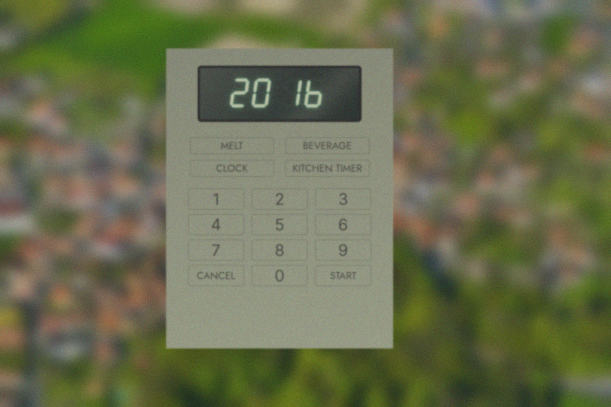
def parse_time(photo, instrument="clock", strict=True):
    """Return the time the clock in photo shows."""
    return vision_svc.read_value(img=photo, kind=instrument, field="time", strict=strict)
20:16
